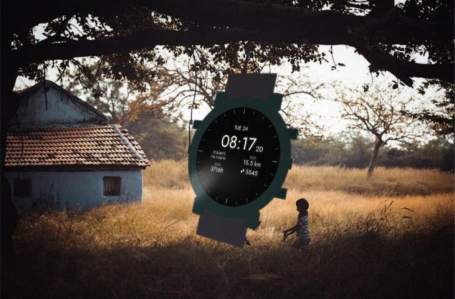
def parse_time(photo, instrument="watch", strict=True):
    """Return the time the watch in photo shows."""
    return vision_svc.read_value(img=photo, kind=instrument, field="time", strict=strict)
8:17
